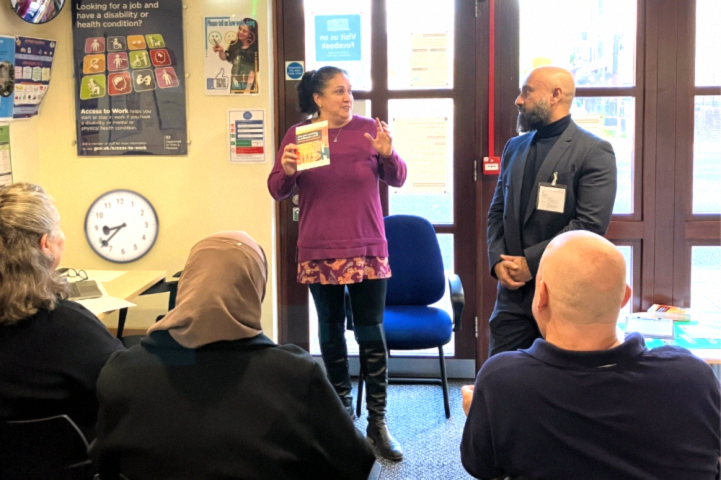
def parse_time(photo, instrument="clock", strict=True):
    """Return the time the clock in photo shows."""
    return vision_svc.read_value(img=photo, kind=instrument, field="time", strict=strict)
8:38
